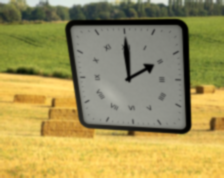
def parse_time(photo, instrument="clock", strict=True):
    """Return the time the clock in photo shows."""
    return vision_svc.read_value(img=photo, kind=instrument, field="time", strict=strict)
2:00
